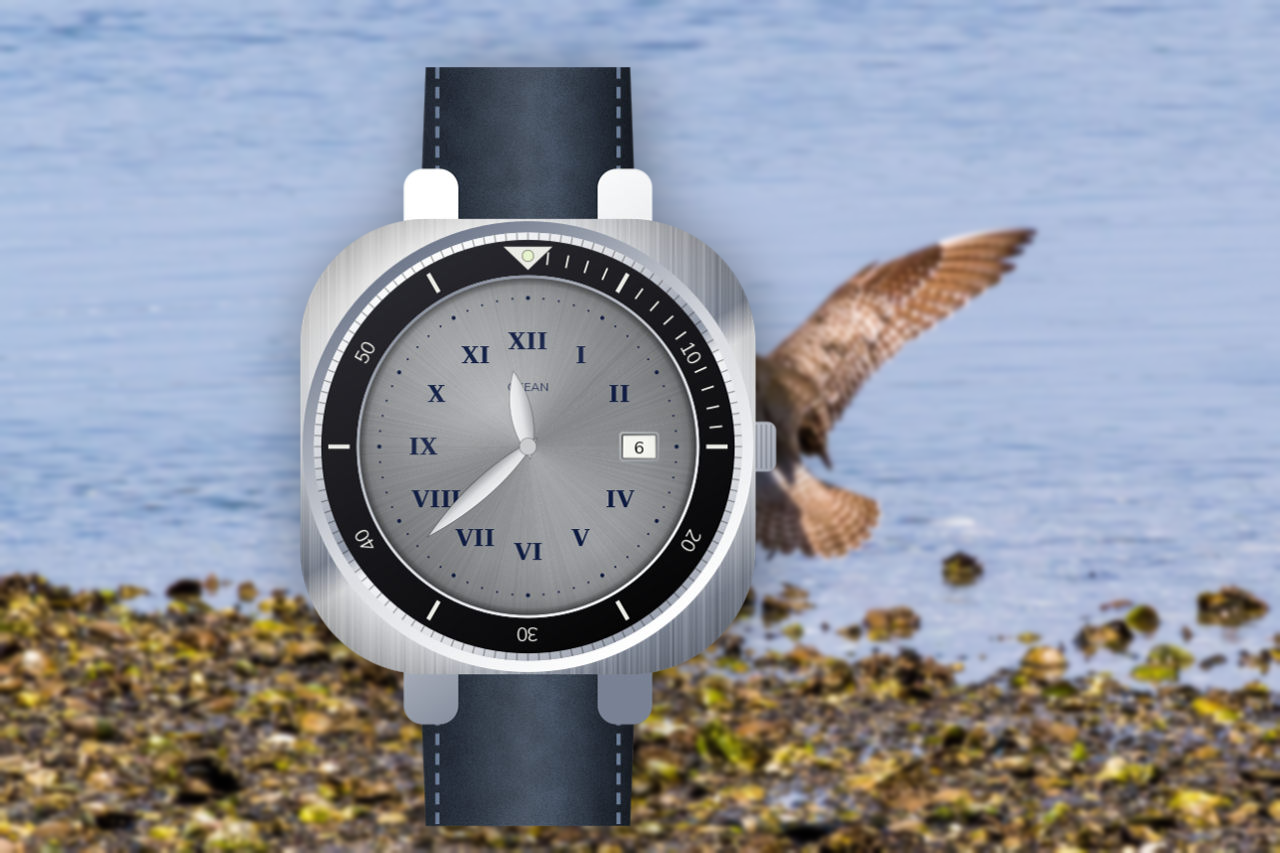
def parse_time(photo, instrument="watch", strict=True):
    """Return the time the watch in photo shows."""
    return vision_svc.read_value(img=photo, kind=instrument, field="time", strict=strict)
11:38
